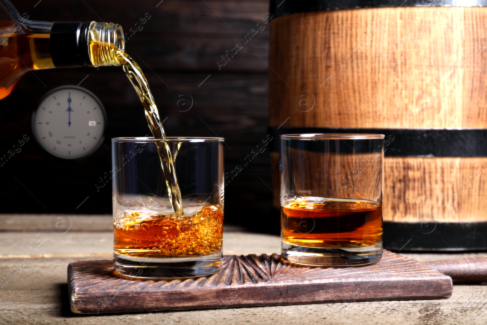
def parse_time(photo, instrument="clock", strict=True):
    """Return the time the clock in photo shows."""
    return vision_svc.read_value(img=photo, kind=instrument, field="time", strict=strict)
12:00
